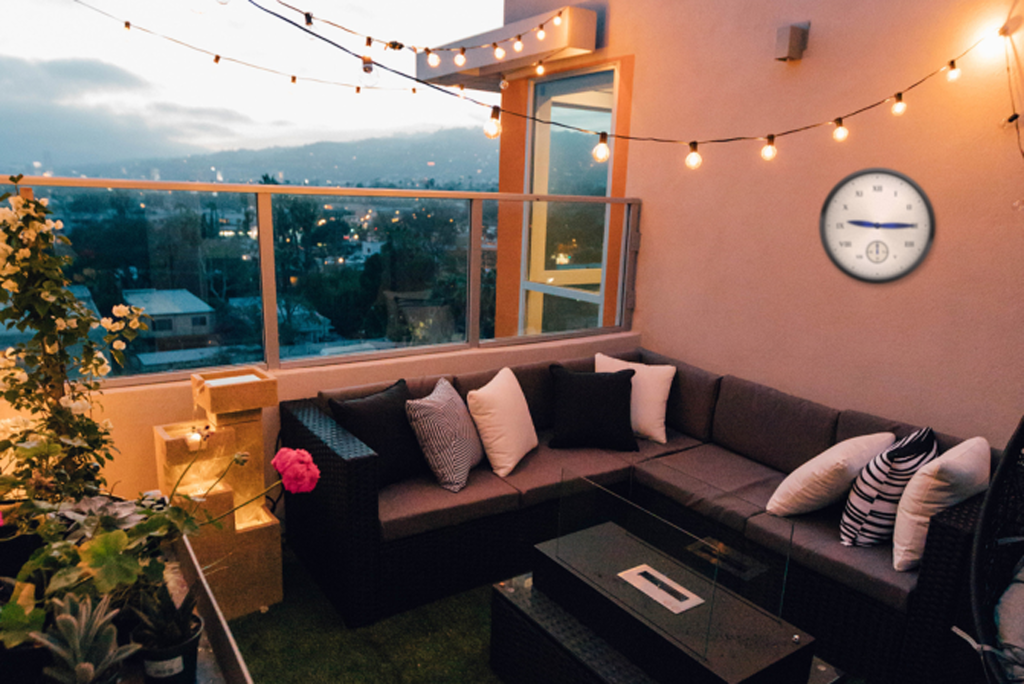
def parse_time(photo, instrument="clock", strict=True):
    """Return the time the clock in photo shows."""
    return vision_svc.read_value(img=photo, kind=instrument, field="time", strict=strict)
9:15
